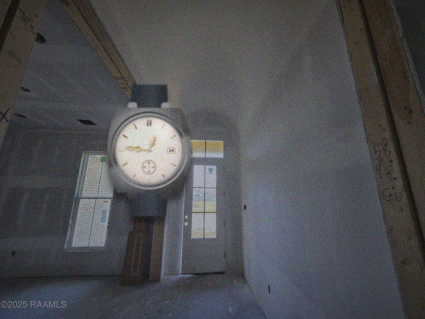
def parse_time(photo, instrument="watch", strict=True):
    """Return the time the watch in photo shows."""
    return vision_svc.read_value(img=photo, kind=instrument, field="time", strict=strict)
12:46
